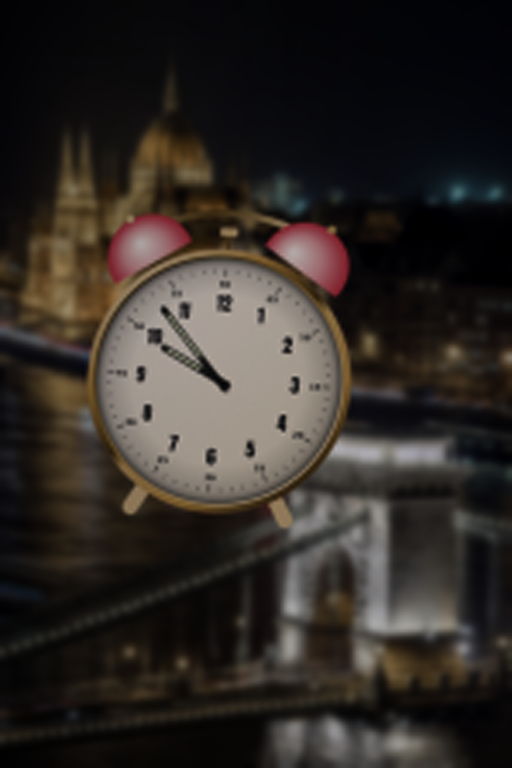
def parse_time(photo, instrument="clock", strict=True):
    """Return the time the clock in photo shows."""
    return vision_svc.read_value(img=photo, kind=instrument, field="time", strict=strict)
9:53
